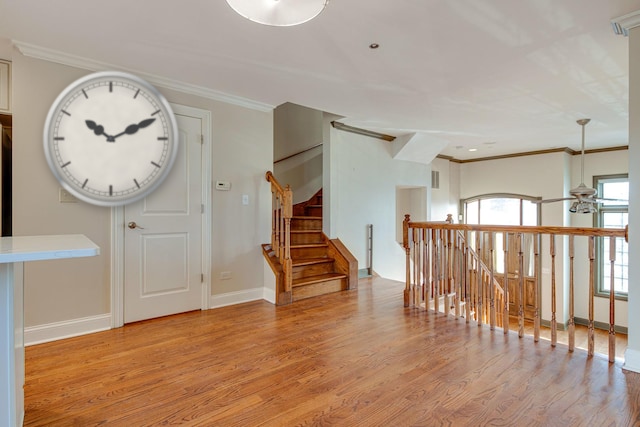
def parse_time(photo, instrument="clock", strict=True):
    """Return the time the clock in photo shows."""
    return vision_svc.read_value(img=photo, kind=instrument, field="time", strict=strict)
10:11
